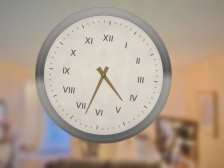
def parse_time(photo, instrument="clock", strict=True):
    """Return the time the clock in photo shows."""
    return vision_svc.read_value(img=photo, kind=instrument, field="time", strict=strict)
4:33
